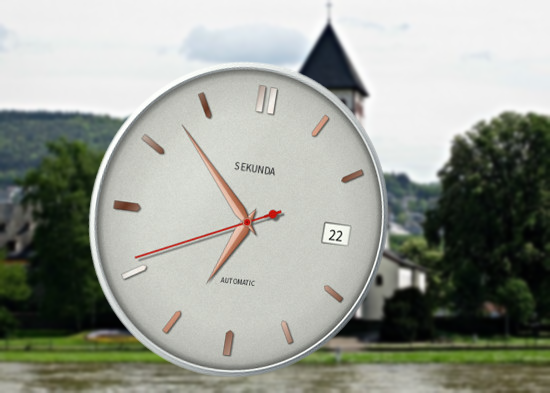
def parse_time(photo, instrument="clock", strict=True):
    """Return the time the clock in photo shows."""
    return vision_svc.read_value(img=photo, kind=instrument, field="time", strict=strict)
6:52:41
